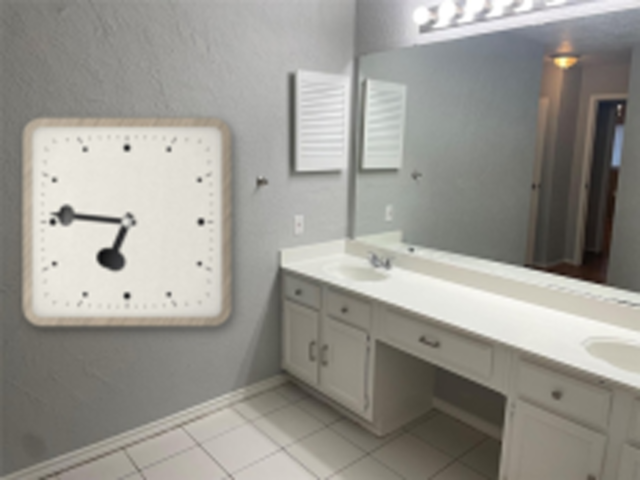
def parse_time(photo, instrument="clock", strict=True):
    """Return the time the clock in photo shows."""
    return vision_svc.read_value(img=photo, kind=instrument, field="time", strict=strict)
6:46
